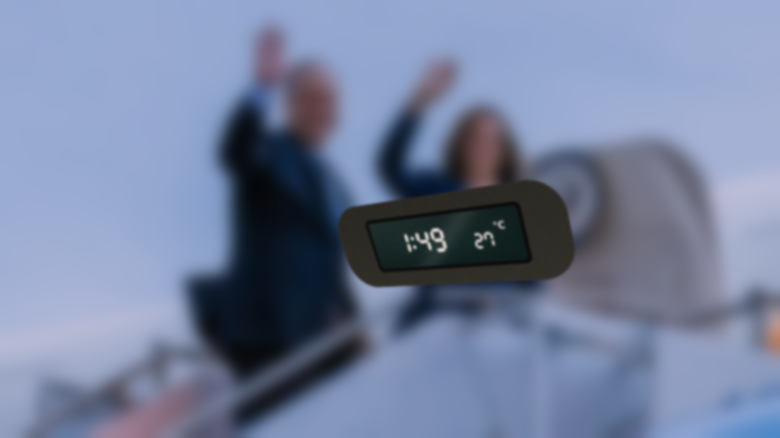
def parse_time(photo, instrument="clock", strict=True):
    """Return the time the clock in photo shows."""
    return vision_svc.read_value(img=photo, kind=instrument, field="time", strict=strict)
1:49
